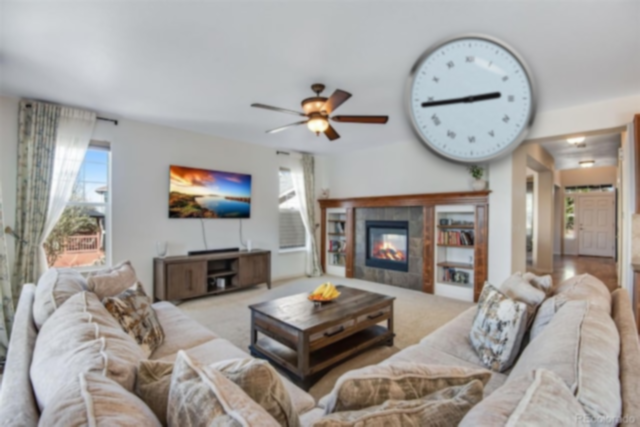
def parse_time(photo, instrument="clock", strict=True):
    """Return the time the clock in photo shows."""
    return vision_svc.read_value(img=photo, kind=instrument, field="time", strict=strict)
2:44
